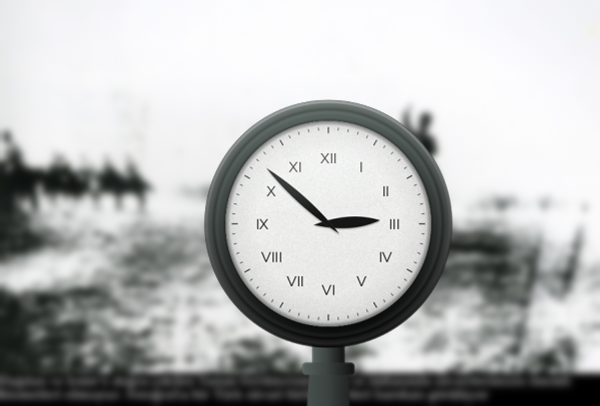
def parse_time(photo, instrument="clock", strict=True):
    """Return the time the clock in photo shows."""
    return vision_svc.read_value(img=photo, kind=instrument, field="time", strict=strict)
2:52
